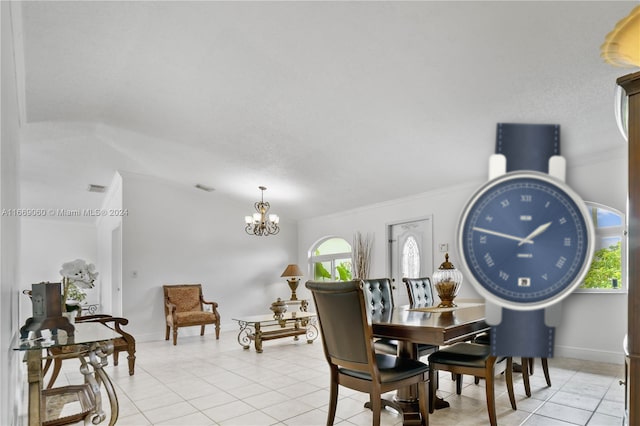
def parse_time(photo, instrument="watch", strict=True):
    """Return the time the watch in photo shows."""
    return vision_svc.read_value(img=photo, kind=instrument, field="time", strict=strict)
1:47
